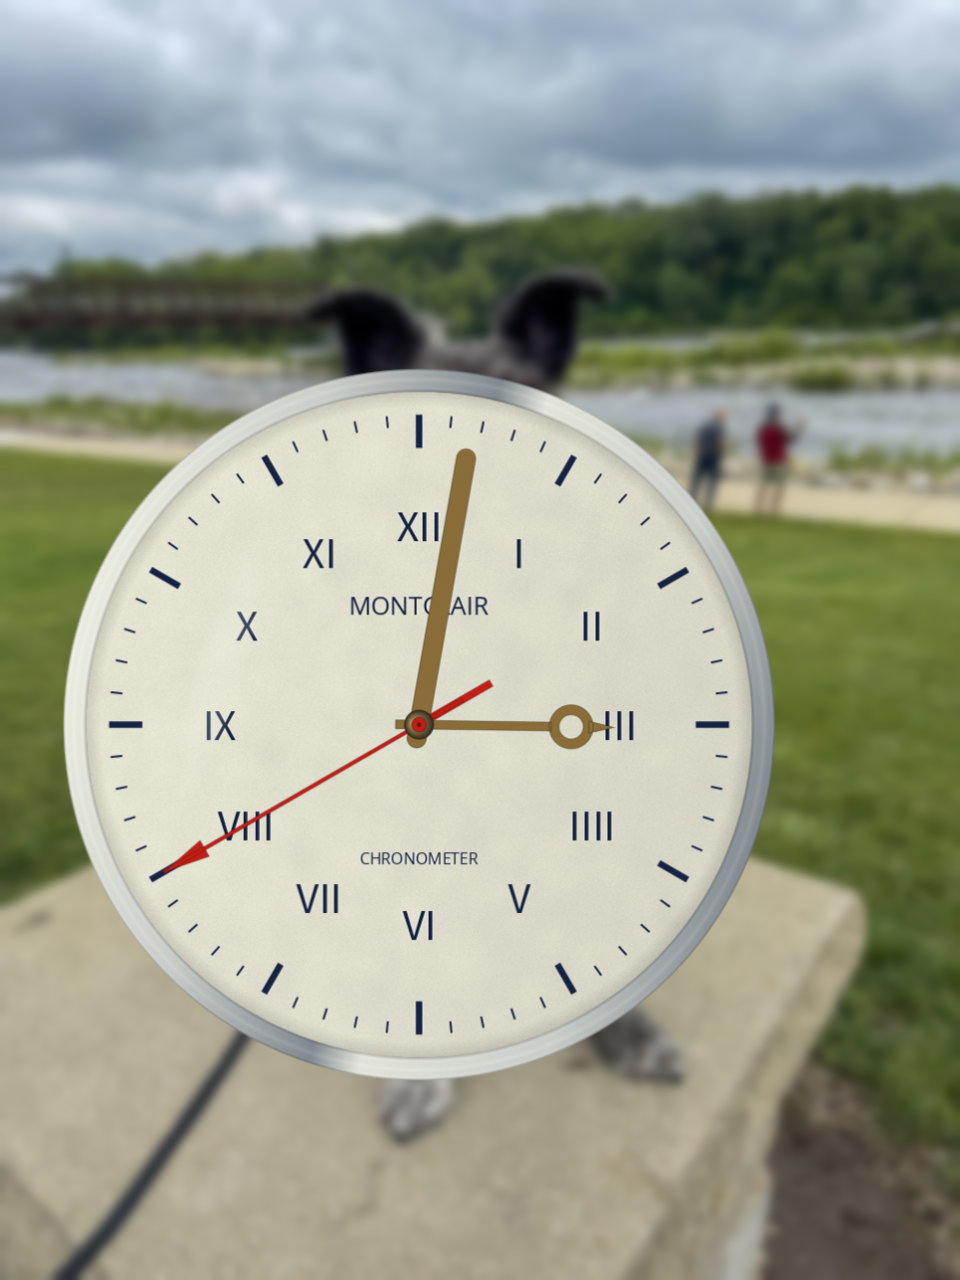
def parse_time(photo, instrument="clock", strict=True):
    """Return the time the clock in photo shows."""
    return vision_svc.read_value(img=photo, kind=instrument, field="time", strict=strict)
3:01:40
